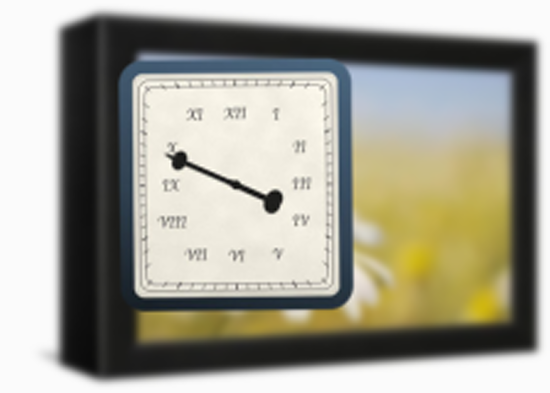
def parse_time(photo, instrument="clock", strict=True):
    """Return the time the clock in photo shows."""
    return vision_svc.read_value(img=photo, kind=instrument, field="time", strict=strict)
3:49
